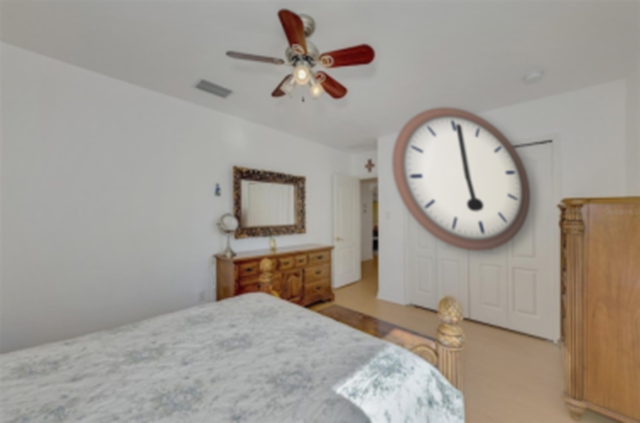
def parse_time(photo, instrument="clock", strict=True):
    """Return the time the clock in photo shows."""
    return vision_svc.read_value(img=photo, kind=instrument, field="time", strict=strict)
6:01
